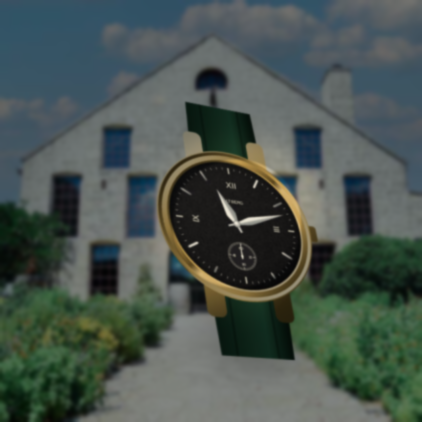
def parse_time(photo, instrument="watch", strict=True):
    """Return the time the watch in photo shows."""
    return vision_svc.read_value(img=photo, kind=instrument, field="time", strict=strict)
11:12
